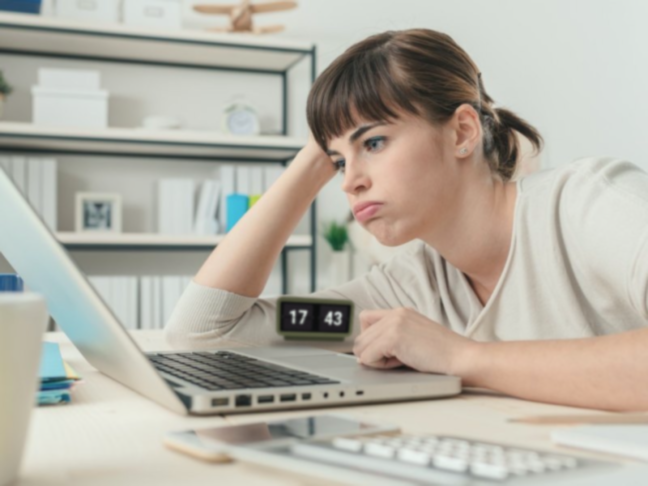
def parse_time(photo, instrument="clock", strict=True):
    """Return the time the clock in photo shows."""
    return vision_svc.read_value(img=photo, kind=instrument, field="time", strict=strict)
17:43
